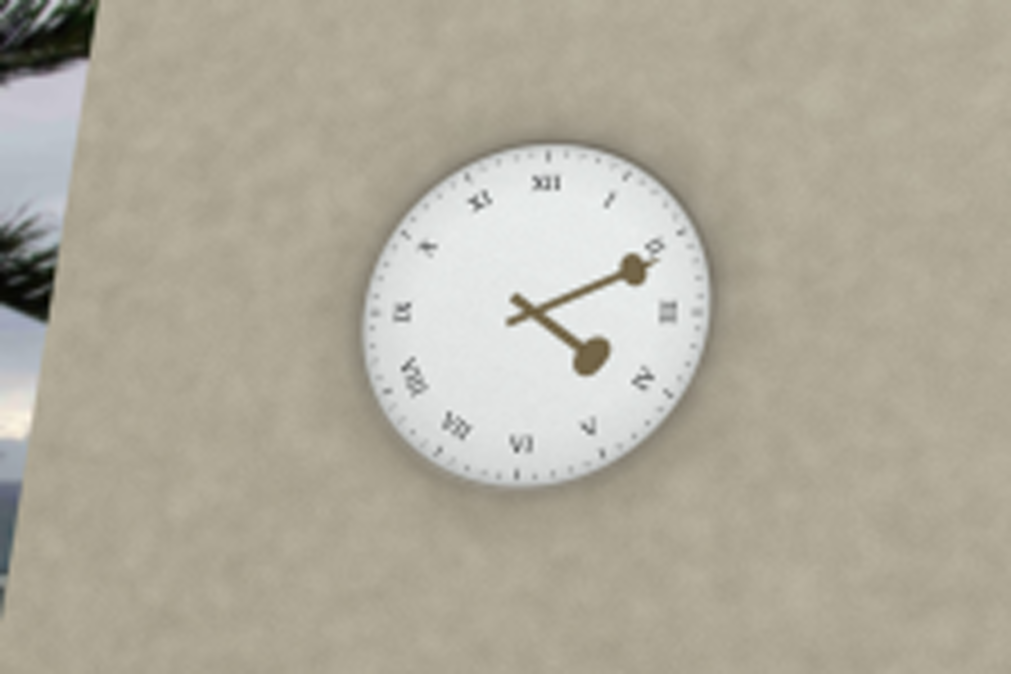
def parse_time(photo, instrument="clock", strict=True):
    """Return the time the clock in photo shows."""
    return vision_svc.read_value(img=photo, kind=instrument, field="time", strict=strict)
4:11
